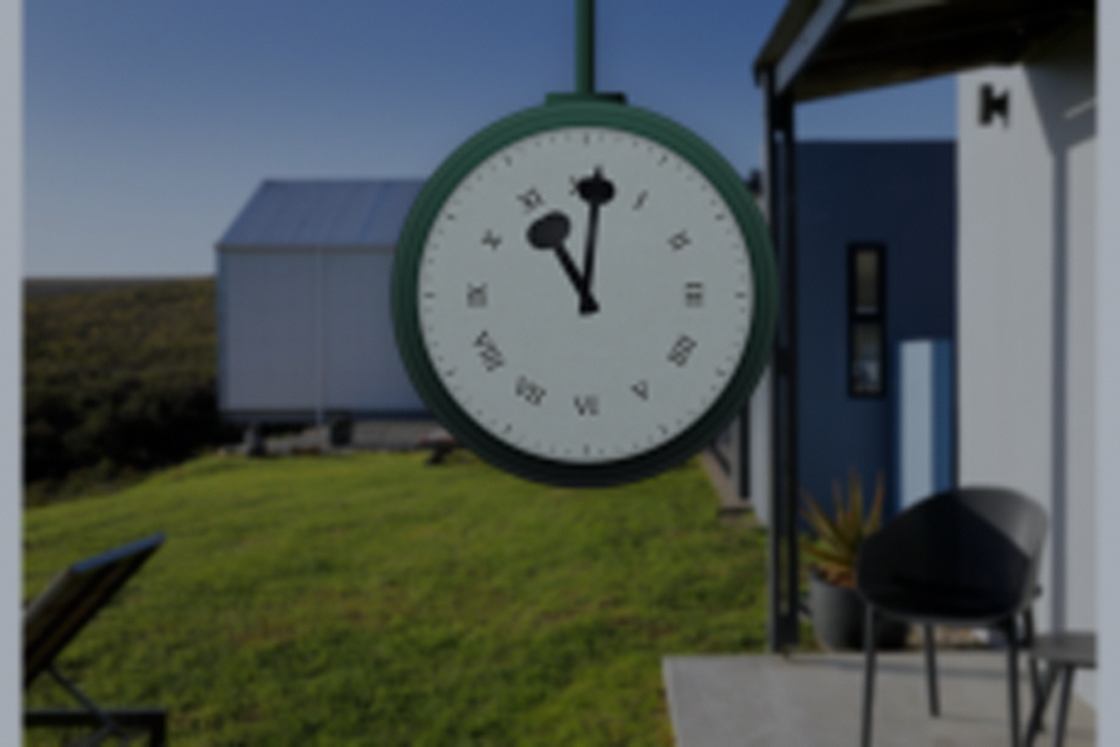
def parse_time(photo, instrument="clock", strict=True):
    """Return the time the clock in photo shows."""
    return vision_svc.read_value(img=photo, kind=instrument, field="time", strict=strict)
11:01
